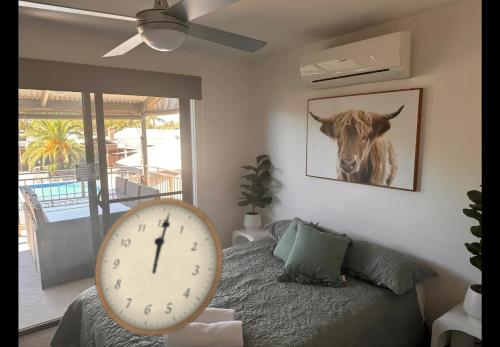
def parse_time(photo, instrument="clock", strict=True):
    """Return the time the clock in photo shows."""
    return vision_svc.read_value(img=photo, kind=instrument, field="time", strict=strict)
12:01
